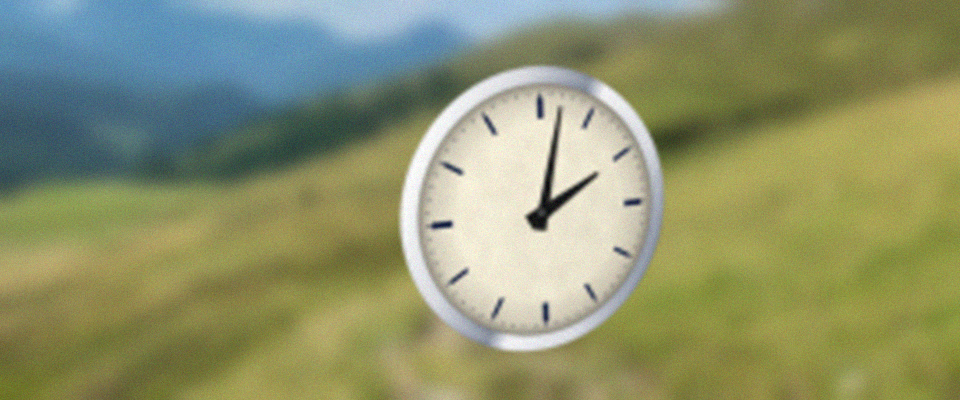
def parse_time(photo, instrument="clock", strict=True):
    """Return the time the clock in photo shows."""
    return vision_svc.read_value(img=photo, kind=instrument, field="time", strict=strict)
2:02
